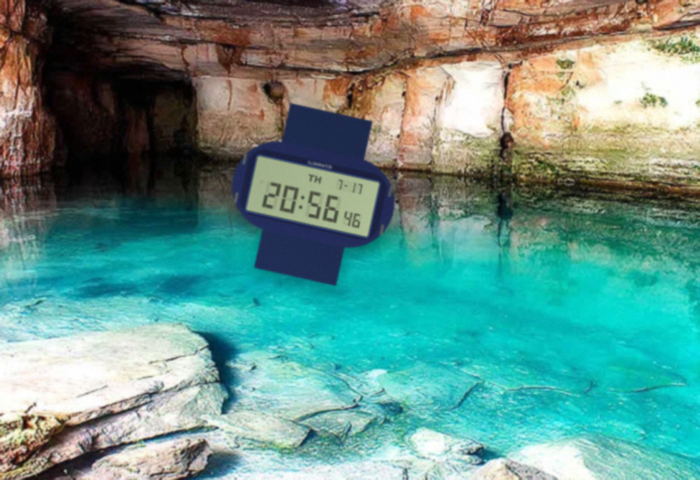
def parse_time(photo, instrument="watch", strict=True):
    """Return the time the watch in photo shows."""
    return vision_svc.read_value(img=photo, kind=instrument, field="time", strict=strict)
20:56:46
